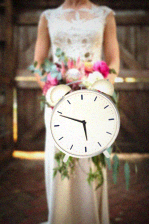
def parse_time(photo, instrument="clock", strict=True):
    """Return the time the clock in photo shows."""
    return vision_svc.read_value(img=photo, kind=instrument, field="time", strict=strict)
5:49
